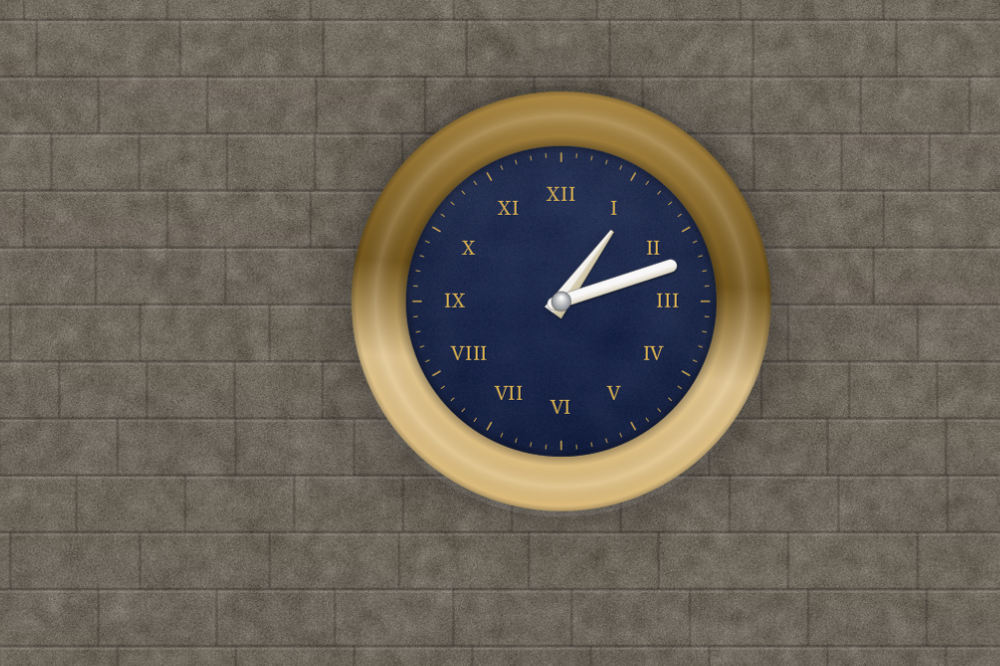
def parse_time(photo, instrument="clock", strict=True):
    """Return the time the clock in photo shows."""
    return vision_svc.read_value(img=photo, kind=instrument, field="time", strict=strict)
1:12
